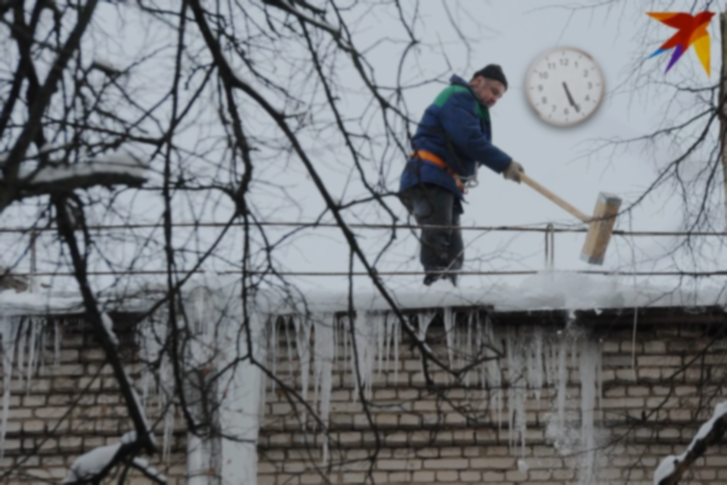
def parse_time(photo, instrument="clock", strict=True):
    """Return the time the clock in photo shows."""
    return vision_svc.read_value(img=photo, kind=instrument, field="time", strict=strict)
5:26
